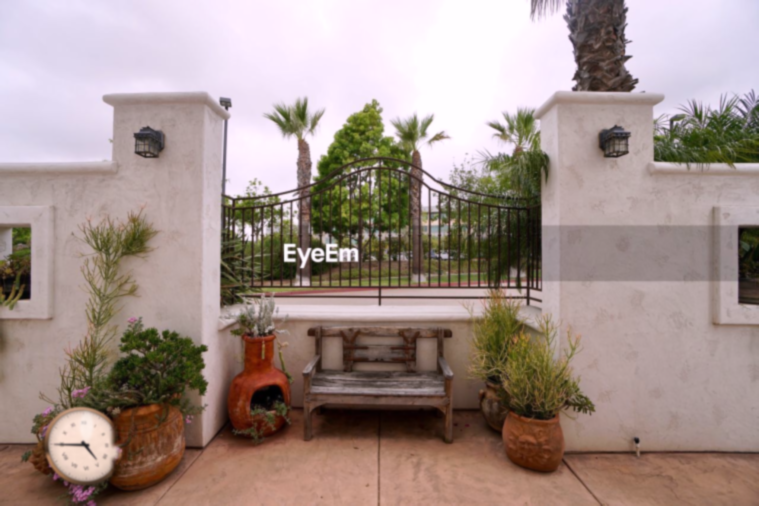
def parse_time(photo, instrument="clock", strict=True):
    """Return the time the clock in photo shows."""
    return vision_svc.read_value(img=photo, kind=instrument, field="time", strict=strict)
4:45
